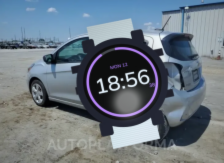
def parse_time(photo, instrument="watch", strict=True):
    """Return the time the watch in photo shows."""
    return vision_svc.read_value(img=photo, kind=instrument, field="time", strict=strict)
18:56
